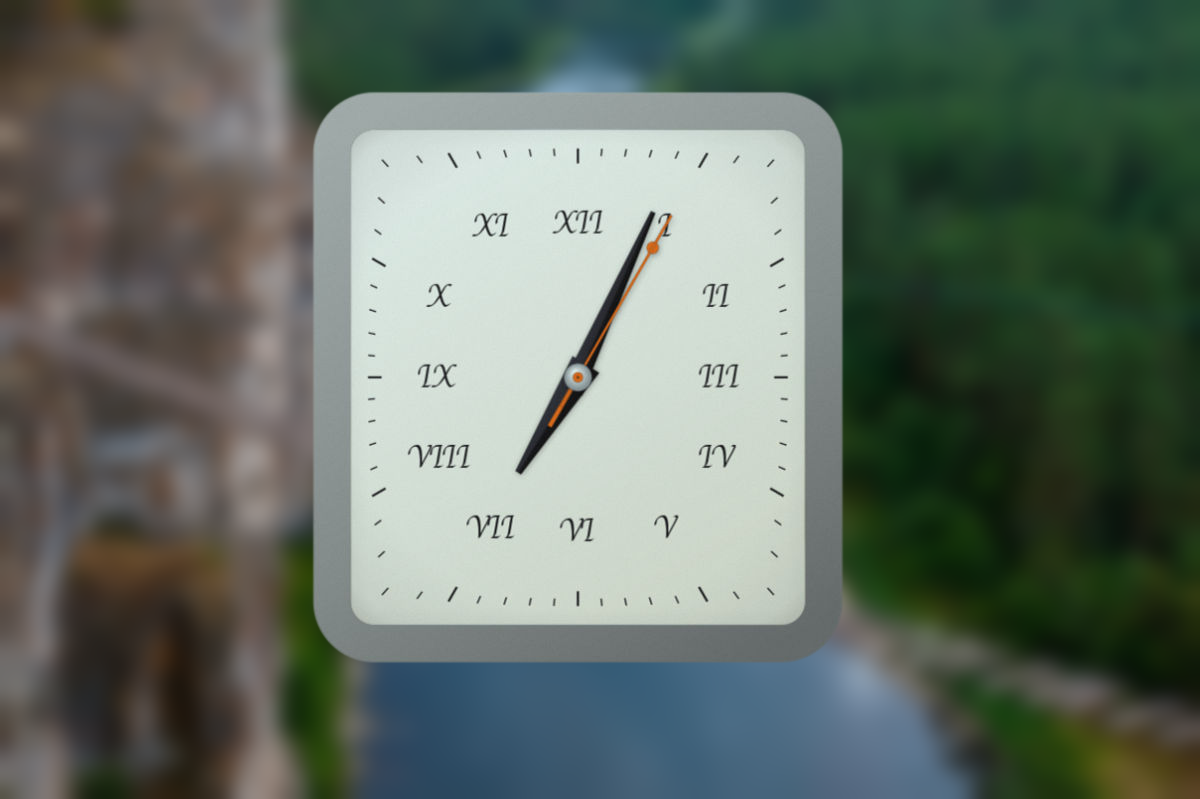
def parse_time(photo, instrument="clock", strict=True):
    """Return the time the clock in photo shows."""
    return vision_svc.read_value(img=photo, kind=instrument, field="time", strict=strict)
7:04:05
